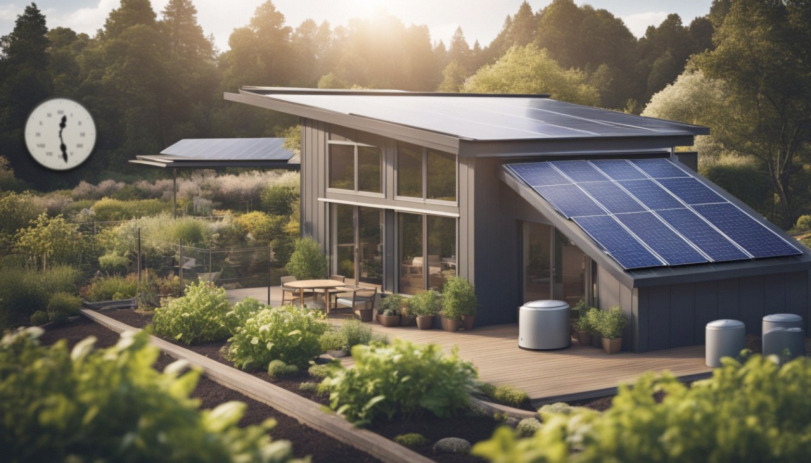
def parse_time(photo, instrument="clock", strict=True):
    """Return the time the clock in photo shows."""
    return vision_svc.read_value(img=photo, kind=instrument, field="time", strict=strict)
12:28
